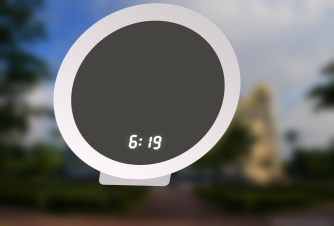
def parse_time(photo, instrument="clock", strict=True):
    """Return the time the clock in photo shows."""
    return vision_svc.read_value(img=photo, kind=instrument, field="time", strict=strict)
6:19
